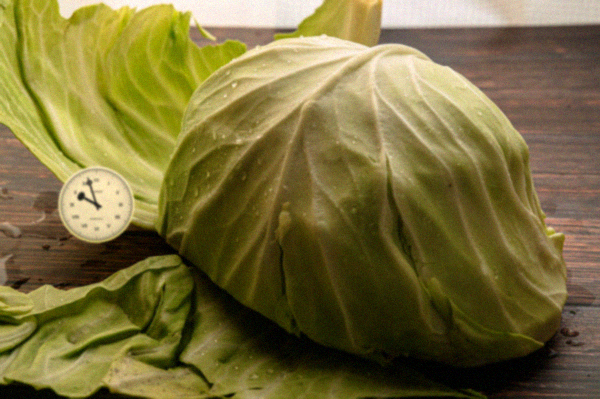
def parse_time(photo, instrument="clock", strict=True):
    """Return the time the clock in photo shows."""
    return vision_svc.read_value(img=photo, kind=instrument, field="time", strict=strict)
9:57
